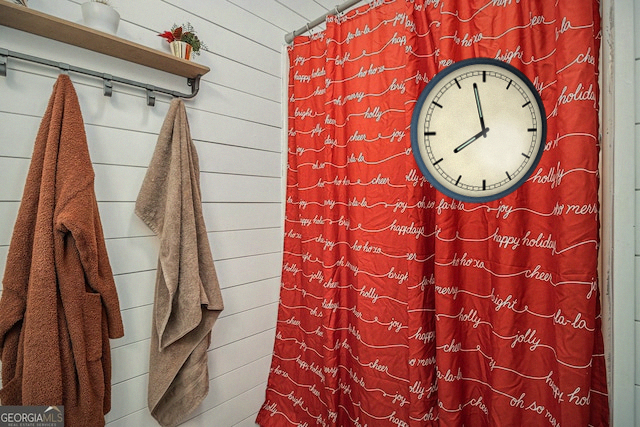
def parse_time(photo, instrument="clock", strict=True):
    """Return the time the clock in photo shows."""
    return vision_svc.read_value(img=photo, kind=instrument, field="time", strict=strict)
7:58
